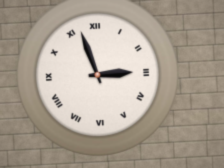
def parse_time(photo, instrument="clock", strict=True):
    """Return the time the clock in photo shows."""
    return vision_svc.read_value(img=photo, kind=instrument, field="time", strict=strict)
2:57
